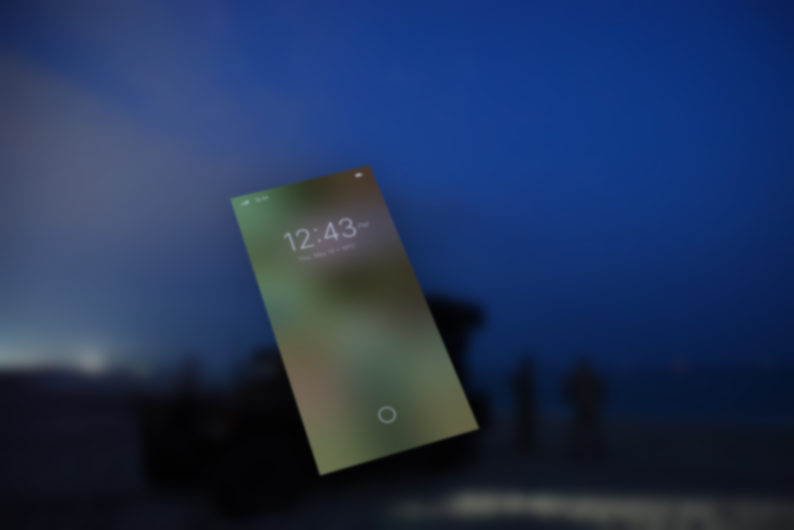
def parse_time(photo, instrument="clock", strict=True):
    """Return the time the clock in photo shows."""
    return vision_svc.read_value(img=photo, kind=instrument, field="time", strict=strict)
12:43
